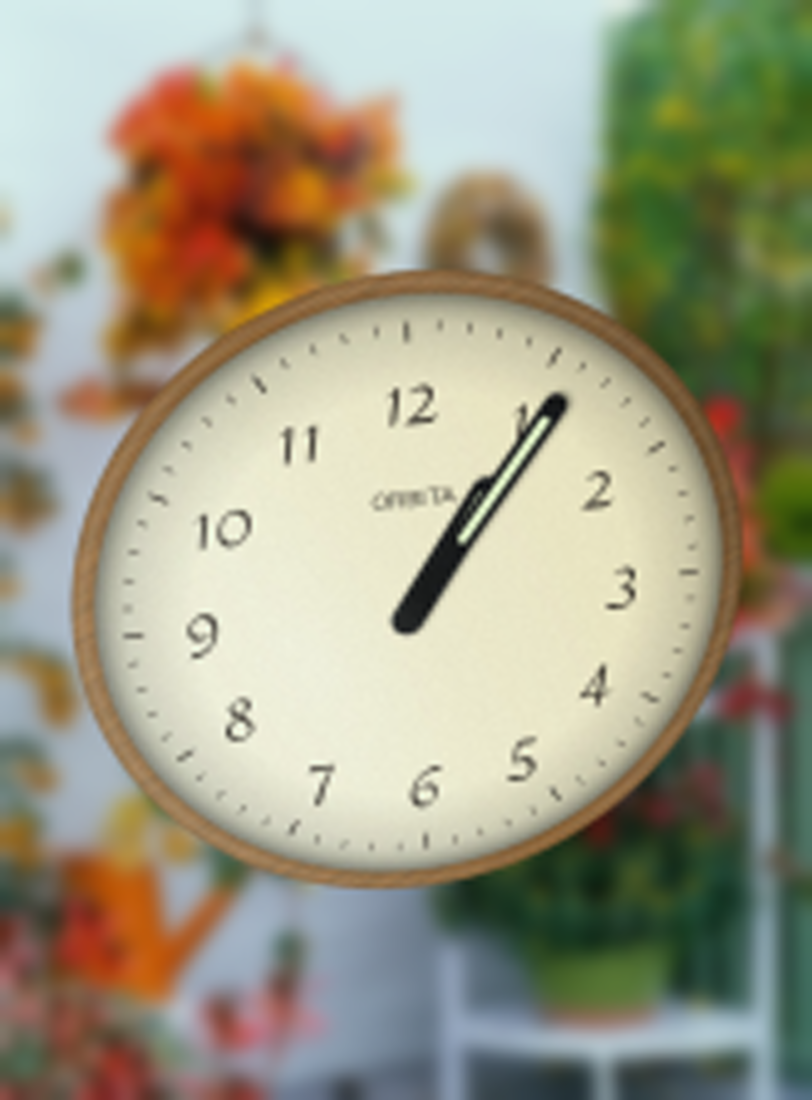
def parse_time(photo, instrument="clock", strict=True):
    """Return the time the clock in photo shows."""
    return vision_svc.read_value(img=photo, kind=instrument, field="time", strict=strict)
1:06
